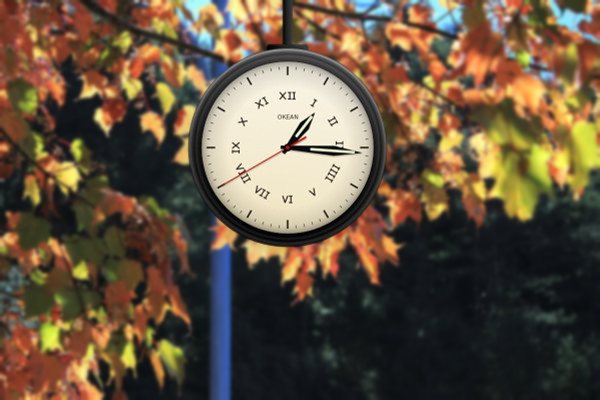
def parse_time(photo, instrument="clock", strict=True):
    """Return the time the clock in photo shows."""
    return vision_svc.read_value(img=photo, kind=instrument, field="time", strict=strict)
1:15:40
